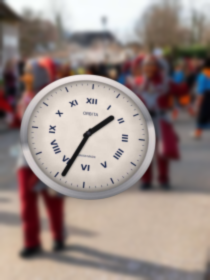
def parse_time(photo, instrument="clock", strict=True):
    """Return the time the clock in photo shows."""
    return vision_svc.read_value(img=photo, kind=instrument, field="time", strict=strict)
1:34
